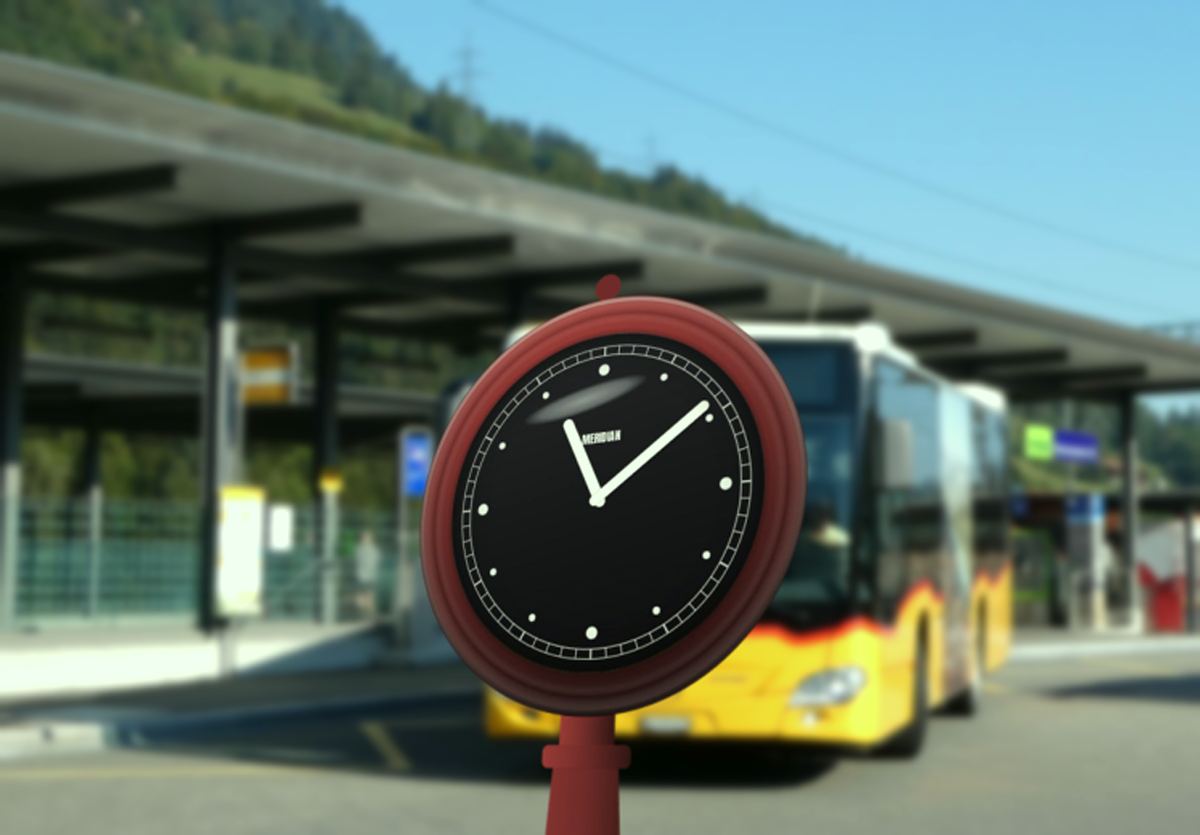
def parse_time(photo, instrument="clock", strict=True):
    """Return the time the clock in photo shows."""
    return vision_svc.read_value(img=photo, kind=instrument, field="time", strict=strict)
11:09
